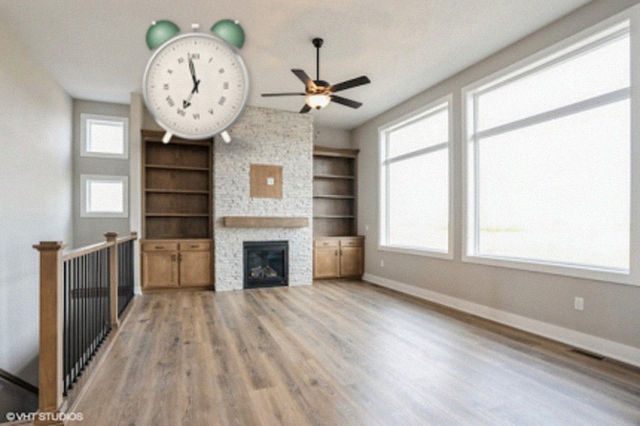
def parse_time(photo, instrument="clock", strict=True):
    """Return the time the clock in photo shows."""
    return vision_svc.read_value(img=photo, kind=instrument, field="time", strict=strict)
6:58
